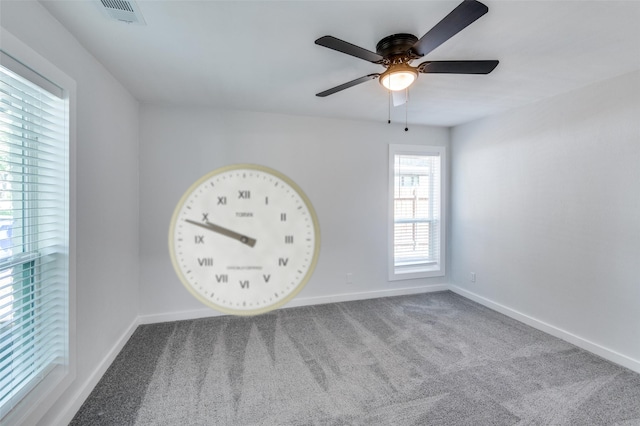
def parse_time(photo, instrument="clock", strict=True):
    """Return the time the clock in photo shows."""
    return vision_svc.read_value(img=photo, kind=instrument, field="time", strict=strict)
9:48
